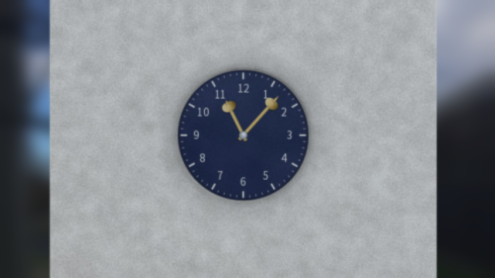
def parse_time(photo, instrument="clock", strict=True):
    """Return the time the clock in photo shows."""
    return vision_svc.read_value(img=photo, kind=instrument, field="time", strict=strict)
11:07
